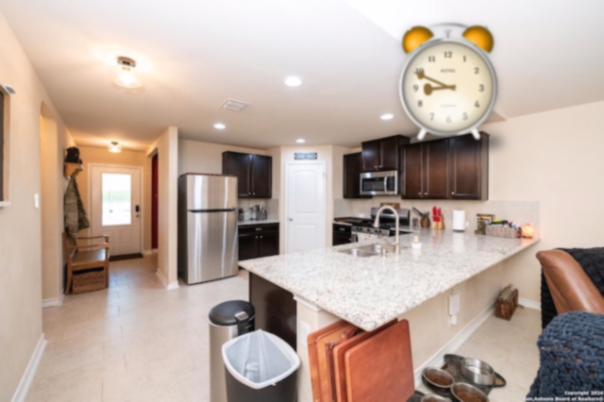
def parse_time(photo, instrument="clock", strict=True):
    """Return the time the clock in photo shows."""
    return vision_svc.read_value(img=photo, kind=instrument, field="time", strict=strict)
8:49
